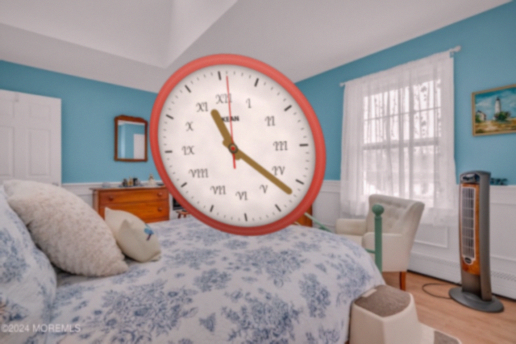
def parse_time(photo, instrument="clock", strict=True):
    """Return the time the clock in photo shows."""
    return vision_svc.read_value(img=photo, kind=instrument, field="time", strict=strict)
11:22:01
